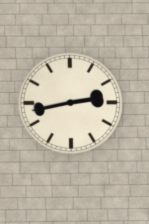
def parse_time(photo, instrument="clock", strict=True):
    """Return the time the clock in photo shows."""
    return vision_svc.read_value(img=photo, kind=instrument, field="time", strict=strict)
2:43
